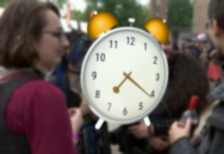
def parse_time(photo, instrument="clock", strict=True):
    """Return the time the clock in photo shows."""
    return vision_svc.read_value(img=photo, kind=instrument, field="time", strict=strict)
7:21
